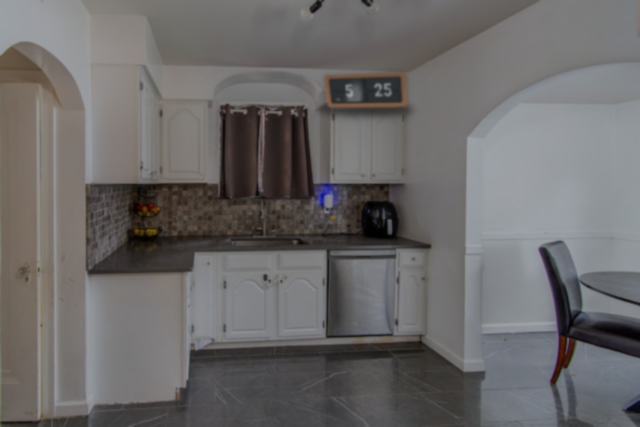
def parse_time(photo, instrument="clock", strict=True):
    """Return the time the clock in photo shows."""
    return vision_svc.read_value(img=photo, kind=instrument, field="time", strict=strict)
5:25
